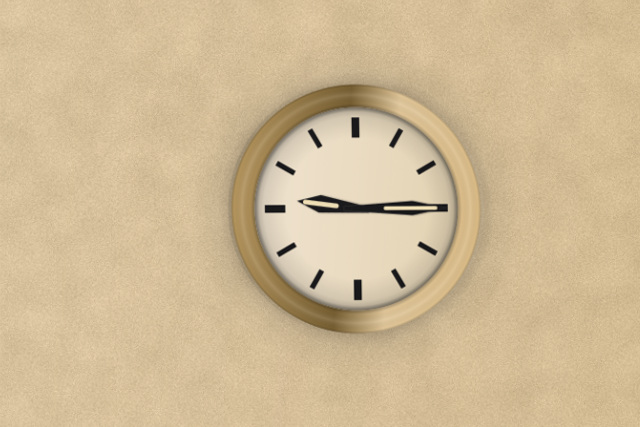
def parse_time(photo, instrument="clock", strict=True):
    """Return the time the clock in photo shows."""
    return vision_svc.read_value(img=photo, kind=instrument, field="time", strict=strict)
9:15
